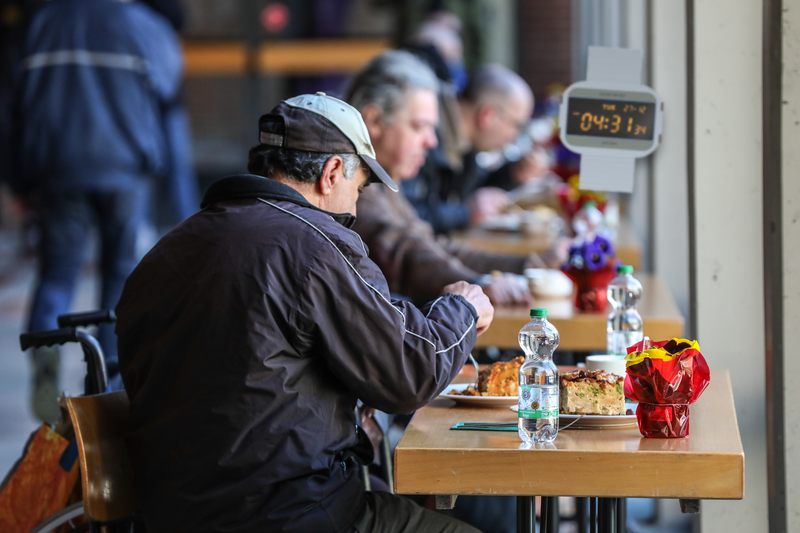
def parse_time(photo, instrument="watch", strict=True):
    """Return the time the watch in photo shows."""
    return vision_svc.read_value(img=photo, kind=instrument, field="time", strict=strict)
4:31
